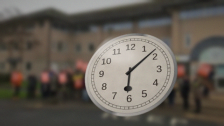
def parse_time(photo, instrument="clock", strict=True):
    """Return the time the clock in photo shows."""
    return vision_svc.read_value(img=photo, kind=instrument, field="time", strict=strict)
6:08
